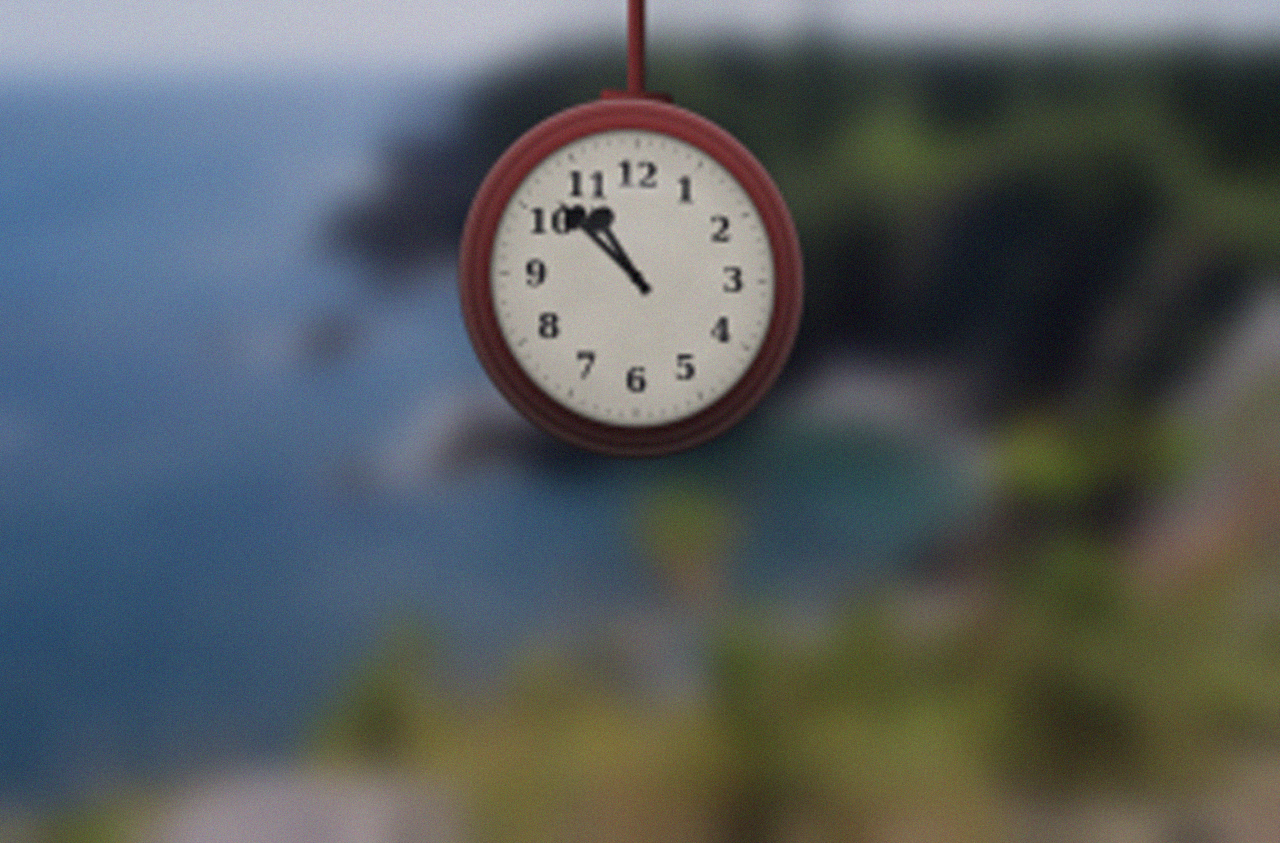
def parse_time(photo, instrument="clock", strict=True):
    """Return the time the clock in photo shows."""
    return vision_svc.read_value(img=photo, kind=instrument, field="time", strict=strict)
10:52
